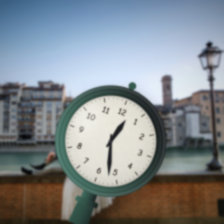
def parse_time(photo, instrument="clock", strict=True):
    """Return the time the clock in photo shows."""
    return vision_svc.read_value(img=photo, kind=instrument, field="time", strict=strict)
12:27
